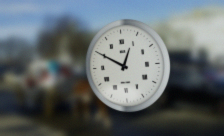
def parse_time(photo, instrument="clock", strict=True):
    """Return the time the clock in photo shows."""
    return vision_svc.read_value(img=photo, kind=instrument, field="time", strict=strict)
12:50
